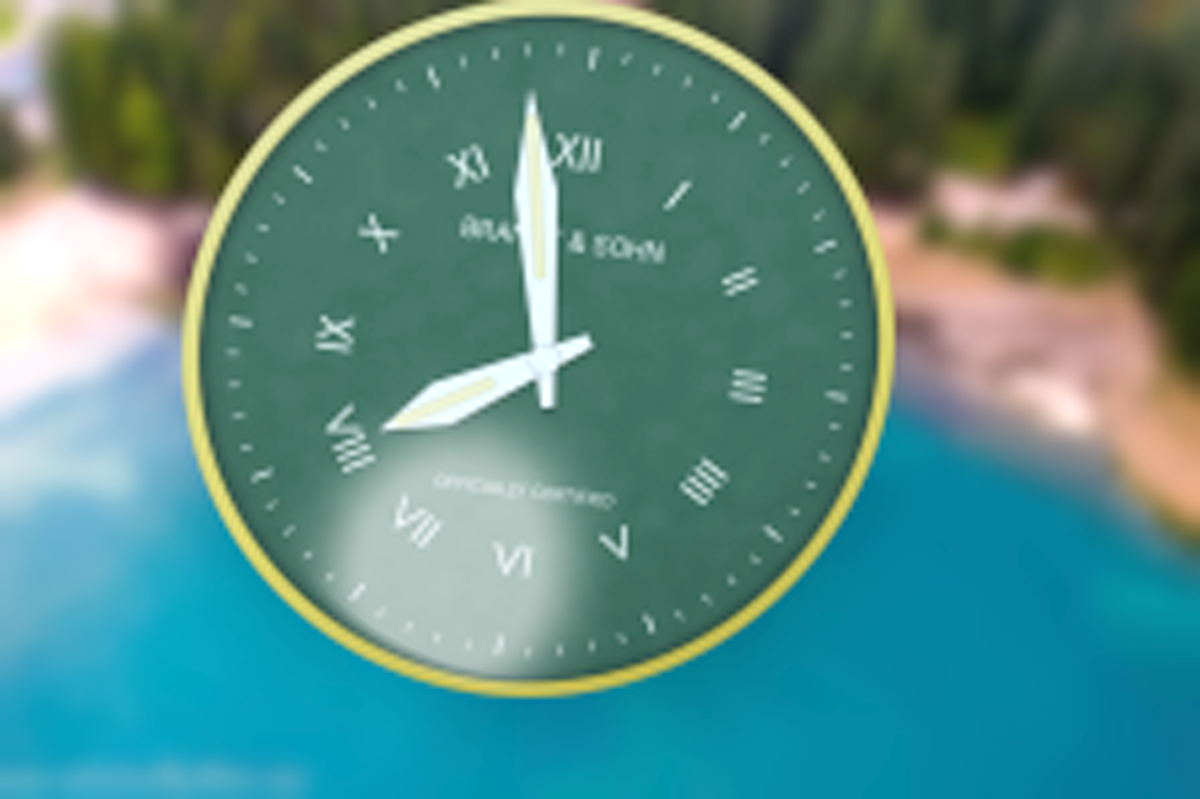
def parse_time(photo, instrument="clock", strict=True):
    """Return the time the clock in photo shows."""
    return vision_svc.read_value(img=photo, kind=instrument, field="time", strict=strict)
7:58
